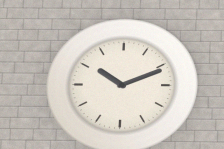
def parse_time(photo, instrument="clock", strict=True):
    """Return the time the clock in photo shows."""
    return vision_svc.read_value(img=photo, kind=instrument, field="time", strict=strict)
10:11
